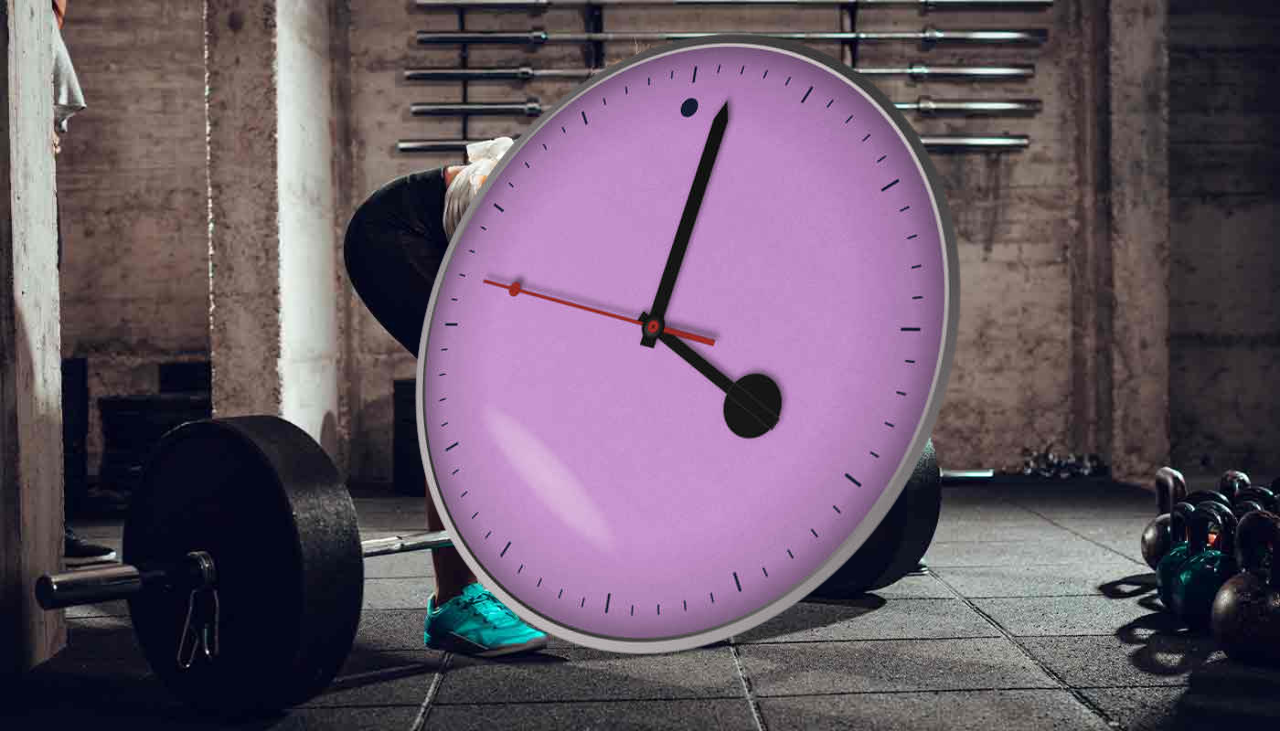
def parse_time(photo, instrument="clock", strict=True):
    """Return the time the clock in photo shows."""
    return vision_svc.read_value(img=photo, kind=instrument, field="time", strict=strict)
4:01:47
